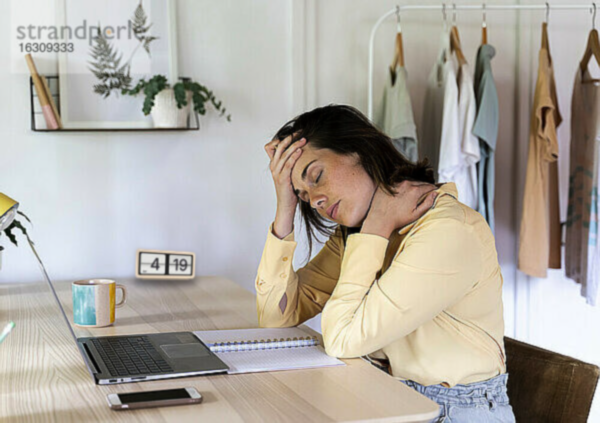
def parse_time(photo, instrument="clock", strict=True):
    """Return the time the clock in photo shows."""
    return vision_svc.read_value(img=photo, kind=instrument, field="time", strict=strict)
4:19
